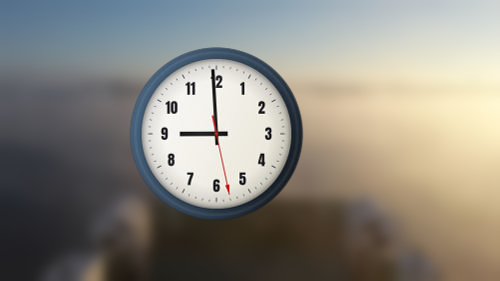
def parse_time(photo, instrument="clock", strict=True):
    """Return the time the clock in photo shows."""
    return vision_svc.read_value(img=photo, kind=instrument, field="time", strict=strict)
8:59:28
